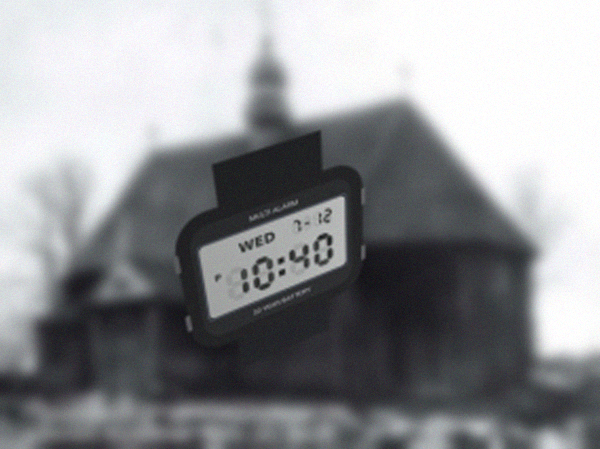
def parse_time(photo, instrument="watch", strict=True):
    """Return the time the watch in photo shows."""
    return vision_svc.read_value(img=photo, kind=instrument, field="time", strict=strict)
10:40
